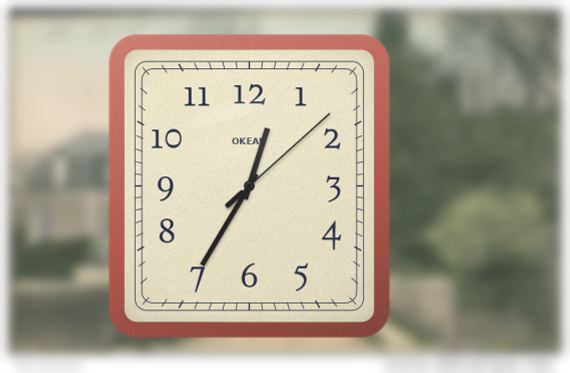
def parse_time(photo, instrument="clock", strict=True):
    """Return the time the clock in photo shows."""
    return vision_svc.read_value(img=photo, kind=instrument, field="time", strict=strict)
12:35:08
